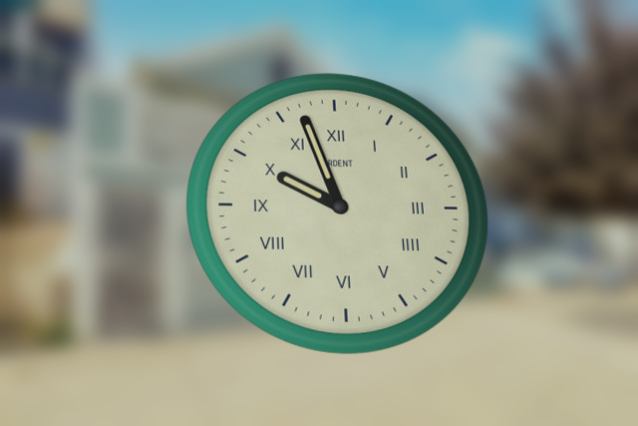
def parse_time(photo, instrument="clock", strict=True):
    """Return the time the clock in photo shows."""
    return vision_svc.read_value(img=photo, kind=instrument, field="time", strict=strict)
9:57
